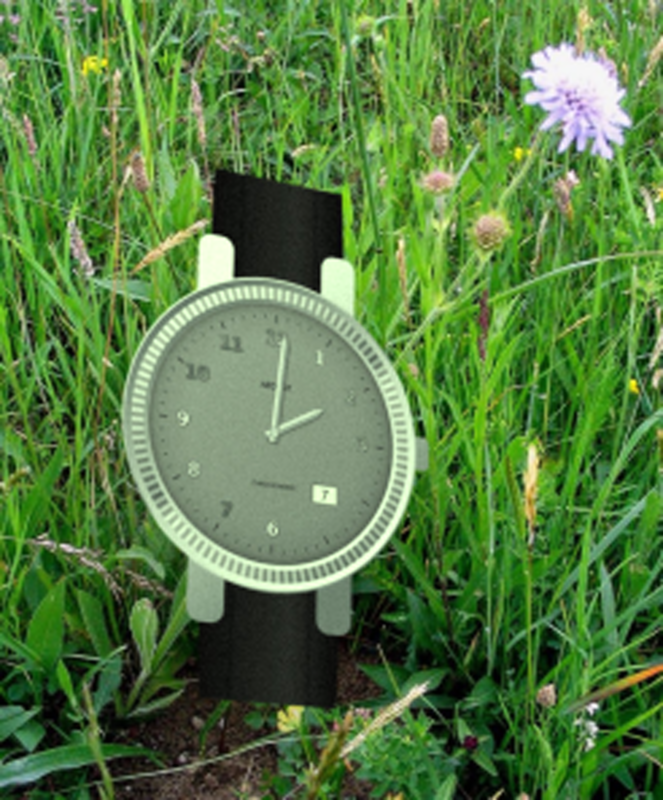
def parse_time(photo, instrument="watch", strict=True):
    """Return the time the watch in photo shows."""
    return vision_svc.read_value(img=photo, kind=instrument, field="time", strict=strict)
2:01
